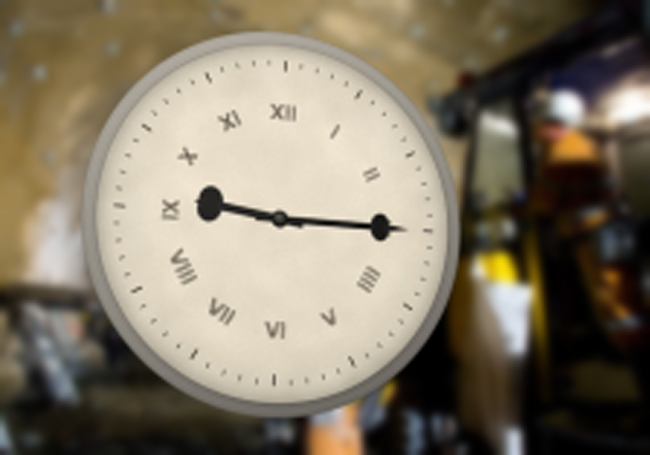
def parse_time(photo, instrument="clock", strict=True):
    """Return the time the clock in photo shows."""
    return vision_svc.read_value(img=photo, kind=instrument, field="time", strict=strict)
9:15
